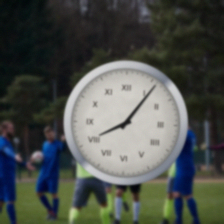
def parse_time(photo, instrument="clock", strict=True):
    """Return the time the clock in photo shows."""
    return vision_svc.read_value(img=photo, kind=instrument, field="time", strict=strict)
8:06
